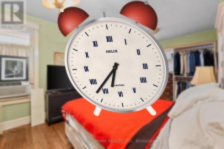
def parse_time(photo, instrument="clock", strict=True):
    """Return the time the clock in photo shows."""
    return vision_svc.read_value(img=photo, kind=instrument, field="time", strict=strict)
6:37
